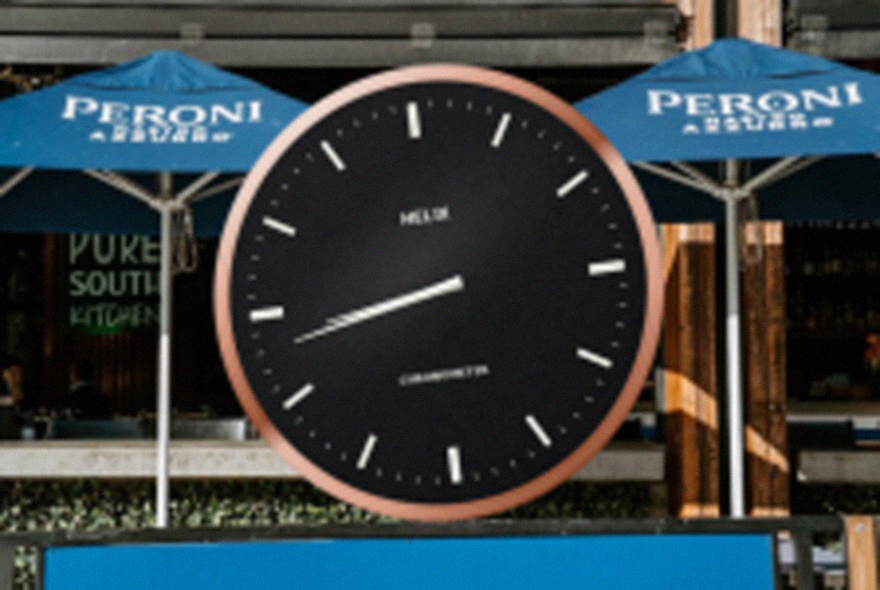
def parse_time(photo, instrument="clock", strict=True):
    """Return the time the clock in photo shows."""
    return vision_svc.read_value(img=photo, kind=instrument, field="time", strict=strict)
8:43
